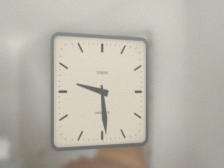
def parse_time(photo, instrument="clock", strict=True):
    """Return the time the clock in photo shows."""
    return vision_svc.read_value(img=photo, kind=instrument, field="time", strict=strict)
9:29
